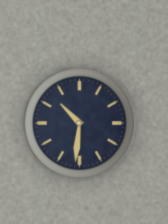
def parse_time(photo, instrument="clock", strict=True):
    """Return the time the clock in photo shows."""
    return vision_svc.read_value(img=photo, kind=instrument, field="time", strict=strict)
10:31
